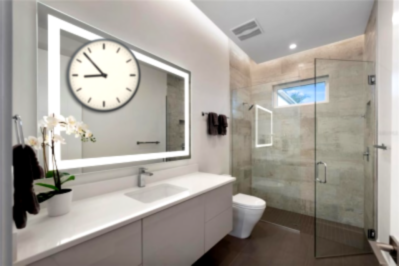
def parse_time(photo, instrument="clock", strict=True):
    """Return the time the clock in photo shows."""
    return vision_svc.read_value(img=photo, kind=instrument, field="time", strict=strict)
8:53
